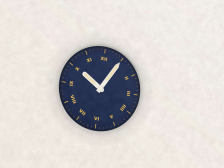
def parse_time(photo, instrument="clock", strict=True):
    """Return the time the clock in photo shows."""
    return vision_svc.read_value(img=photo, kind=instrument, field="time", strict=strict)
10:05
